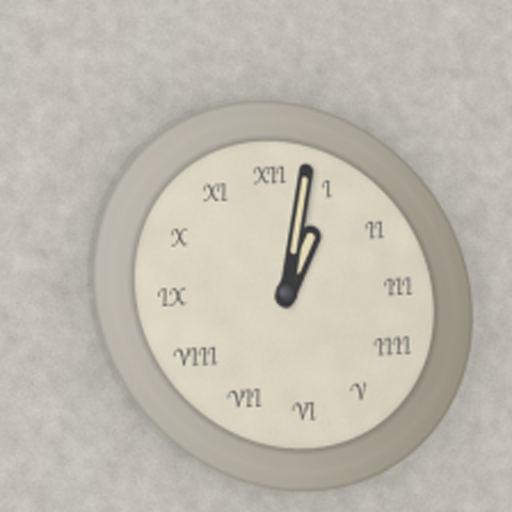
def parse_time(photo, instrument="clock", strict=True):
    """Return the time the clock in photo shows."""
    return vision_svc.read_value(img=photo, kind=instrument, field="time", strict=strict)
1:03
